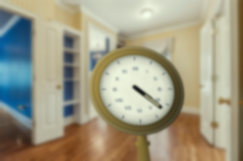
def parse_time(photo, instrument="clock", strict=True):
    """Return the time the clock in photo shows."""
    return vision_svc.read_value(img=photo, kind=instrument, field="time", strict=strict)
4:22
